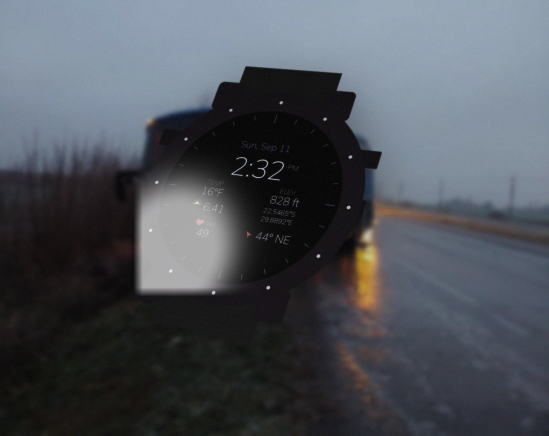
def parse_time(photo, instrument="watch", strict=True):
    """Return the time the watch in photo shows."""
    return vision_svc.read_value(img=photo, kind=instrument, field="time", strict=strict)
2:32
